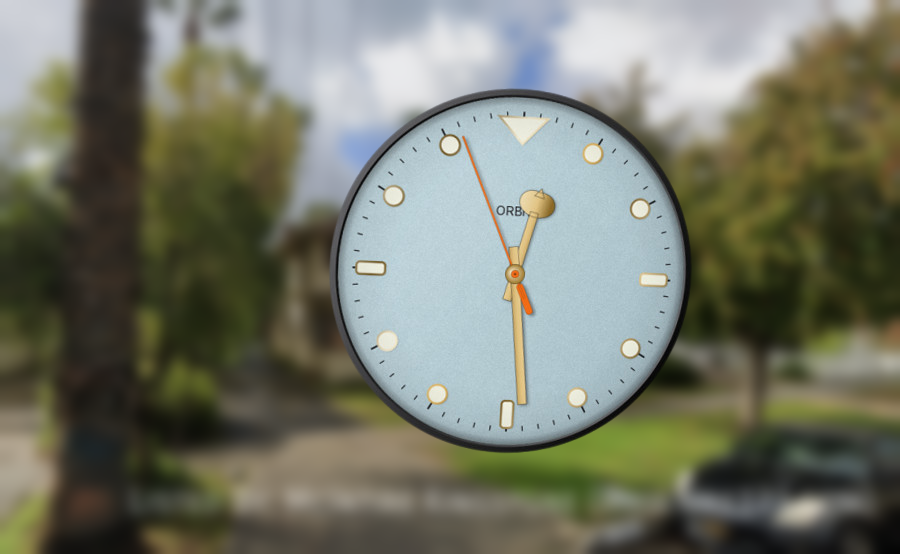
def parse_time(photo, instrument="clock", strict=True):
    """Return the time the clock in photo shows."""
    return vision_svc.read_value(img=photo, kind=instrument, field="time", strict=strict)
12:28:56
